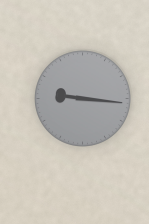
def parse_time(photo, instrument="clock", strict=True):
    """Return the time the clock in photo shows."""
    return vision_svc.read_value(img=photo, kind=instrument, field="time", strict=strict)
9:16
